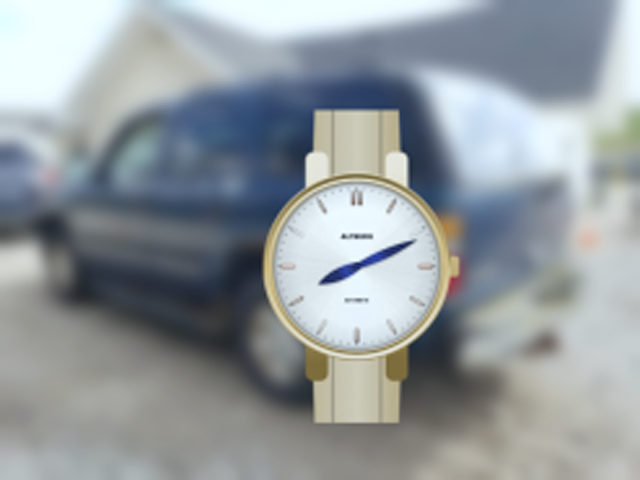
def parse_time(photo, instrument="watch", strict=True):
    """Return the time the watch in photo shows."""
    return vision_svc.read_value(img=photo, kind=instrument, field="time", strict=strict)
8:11
